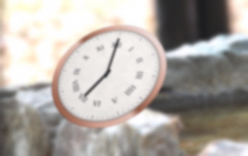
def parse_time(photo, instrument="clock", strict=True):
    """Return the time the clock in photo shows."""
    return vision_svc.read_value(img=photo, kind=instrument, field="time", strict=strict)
7:00
